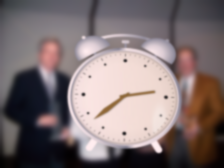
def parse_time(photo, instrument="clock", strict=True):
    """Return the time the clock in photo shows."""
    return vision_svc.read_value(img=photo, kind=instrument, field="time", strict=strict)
2:38
